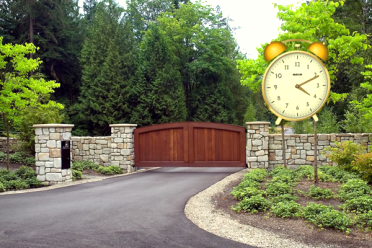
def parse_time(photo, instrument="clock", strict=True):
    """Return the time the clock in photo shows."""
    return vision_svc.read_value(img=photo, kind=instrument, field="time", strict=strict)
4:11
